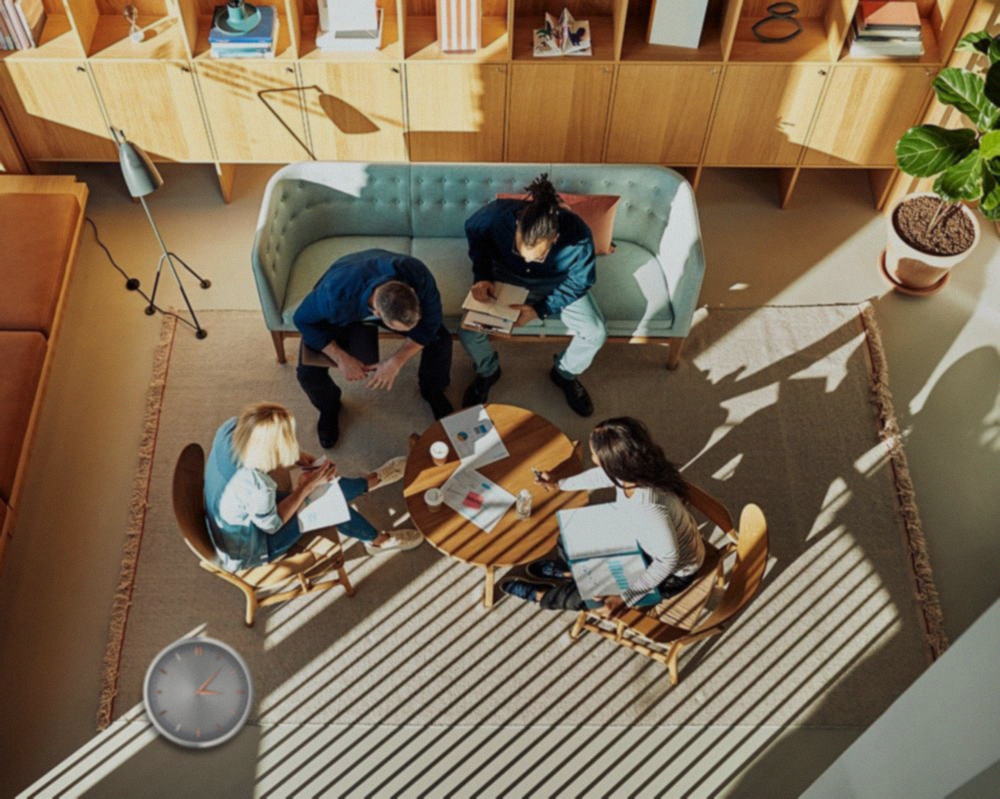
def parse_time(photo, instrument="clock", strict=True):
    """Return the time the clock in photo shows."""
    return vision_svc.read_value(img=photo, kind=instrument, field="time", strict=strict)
3:07
